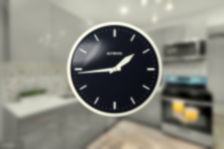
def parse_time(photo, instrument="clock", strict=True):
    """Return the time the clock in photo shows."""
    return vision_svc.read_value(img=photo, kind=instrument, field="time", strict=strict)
1:44
